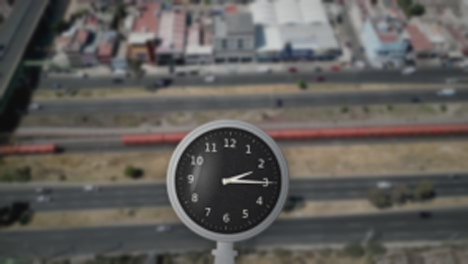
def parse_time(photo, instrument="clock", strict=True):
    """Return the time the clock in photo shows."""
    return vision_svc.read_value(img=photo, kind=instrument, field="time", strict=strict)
2:15
